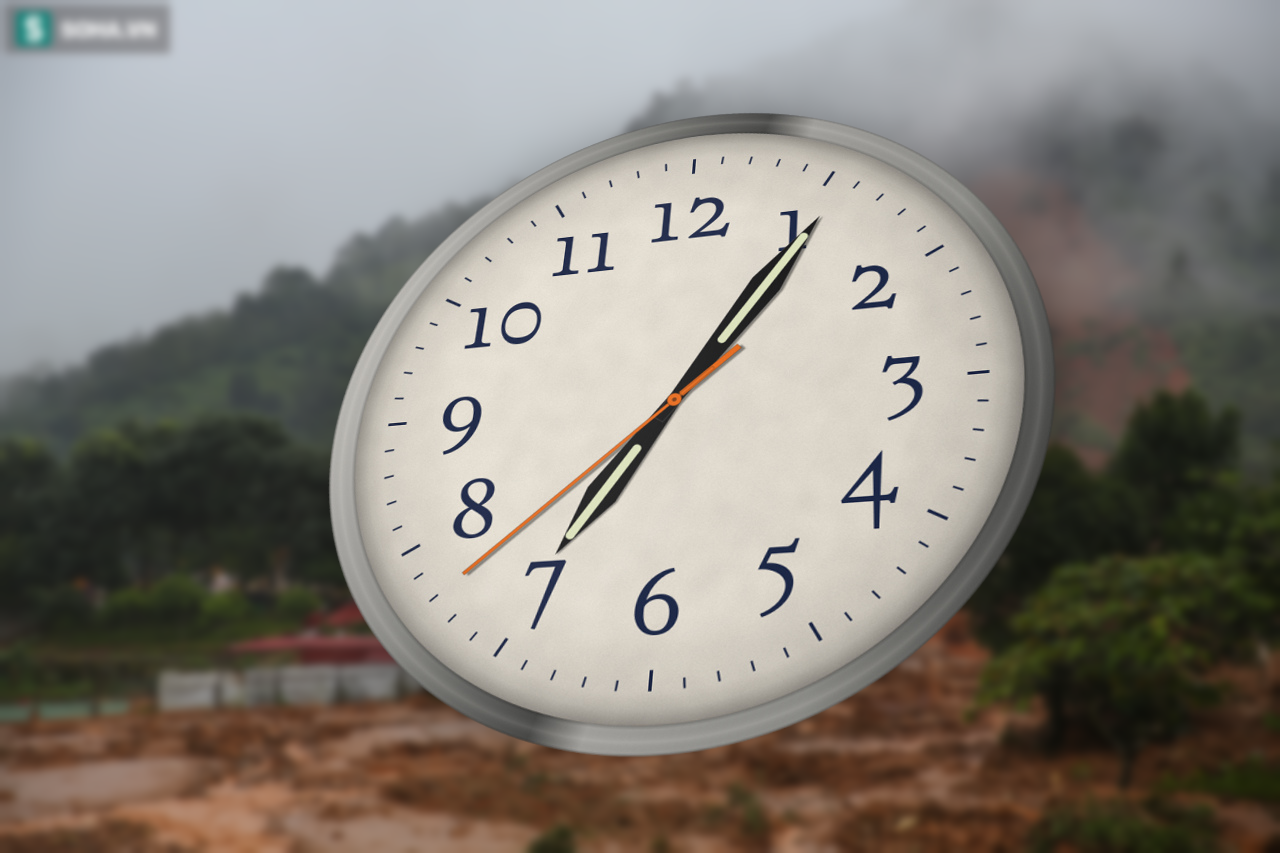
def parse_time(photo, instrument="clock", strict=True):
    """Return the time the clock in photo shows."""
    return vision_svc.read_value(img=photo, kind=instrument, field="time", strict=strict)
7:05:38
